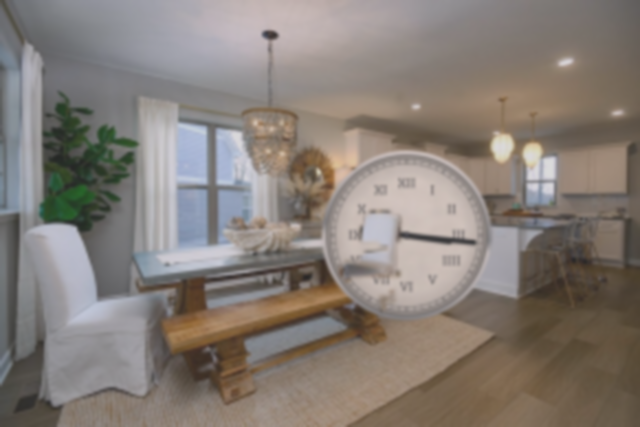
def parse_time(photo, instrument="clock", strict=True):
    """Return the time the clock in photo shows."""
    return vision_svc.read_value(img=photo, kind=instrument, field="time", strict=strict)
3:16
